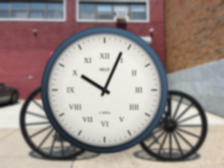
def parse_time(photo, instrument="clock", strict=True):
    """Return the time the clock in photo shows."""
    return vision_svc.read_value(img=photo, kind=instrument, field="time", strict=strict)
10:04
